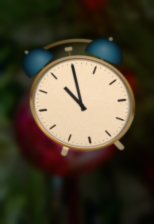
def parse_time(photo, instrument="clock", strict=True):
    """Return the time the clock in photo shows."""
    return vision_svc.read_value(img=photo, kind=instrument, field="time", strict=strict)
11:00
